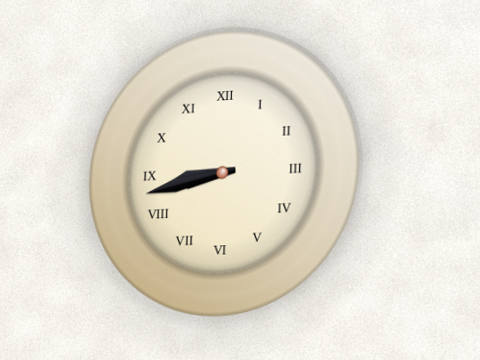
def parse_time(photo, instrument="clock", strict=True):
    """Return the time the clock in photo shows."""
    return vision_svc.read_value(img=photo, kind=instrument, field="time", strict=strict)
8:43
